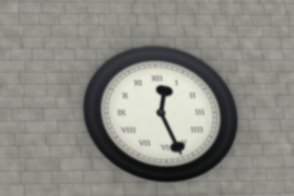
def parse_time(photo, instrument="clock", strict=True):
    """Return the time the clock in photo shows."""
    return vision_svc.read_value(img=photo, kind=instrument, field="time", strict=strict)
12:27
